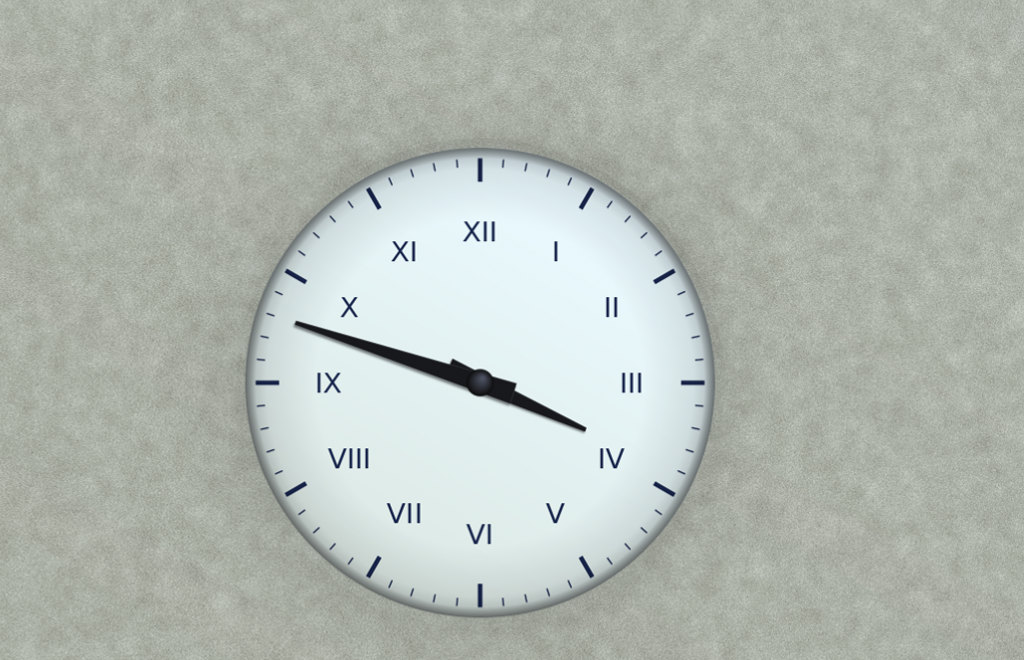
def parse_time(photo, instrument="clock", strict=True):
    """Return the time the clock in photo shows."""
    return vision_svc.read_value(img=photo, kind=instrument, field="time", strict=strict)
3:48
